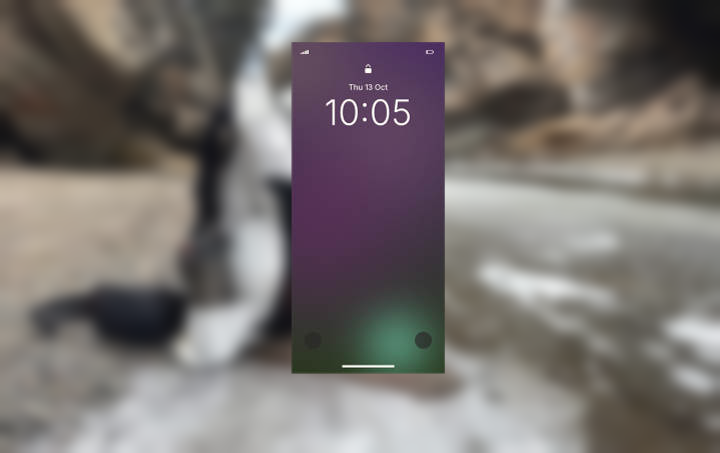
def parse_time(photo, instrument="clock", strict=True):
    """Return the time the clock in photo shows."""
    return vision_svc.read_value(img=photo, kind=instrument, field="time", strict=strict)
10:05
